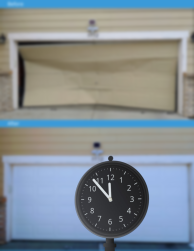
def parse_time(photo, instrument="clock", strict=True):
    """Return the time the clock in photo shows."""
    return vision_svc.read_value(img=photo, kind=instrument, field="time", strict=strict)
11:53
